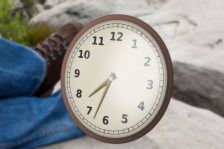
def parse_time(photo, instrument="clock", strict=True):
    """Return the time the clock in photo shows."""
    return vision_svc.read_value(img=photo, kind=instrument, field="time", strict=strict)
7:33
